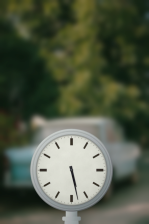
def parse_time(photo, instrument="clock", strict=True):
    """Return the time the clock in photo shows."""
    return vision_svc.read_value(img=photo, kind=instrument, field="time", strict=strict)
5:28
